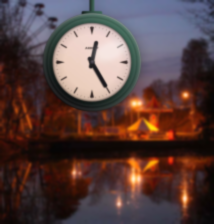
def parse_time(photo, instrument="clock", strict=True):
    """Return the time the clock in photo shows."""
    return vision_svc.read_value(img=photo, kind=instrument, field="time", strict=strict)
12:25
